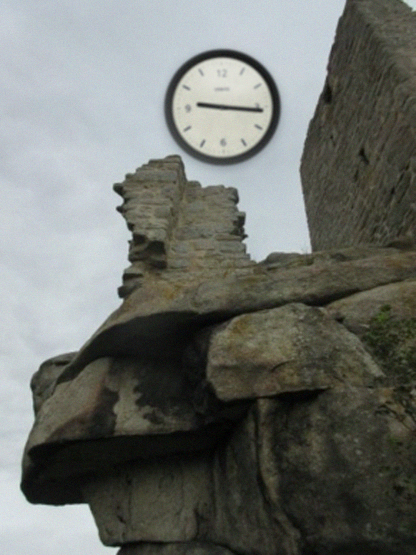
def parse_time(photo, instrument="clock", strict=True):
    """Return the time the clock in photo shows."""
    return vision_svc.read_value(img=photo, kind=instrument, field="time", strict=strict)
9:16
